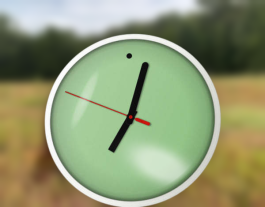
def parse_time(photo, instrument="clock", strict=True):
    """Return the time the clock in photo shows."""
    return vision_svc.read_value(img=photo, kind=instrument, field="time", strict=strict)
7:02:49
